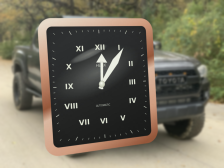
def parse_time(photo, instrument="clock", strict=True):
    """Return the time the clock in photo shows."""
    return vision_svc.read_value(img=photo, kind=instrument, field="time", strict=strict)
12:06
